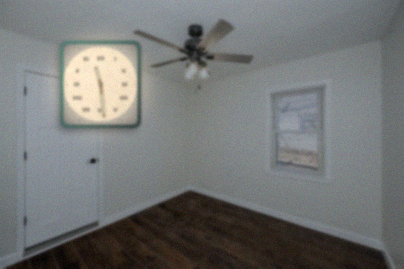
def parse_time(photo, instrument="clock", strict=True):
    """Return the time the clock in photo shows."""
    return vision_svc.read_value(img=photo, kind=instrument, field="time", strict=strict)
11:29
